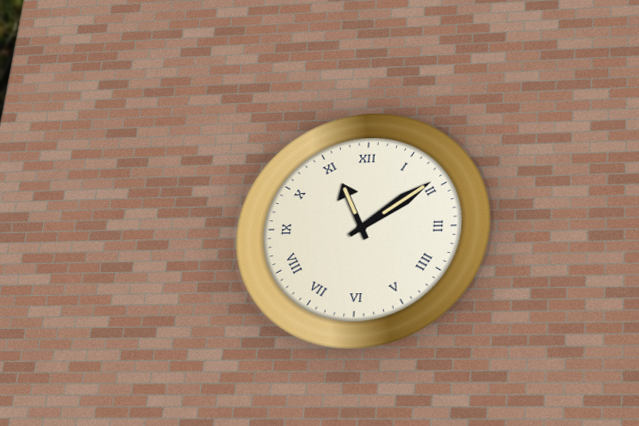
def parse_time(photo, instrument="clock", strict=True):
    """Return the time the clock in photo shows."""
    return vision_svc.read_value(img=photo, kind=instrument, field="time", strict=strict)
11:09
